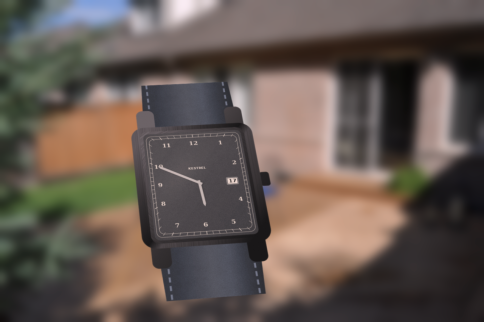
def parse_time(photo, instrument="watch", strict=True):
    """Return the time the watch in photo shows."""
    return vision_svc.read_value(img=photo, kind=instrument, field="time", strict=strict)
5:50
